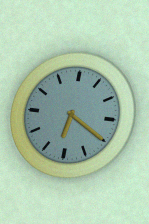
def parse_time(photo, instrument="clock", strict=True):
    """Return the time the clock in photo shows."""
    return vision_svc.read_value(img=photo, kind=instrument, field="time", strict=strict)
6:20
